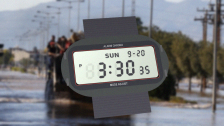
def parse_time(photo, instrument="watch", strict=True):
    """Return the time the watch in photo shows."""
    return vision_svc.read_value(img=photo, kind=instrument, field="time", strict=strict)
3:30:35
